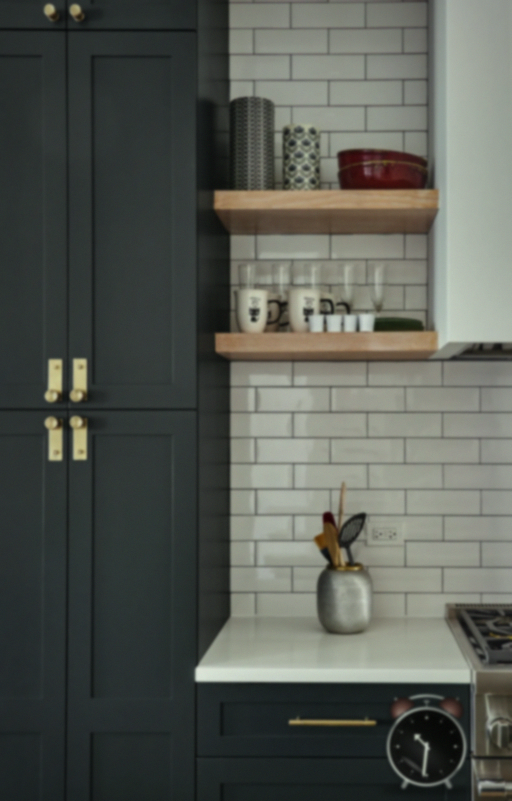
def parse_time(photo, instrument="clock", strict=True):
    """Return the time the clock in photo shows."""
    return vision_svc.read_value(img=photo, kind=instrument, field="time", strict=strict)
10:31
